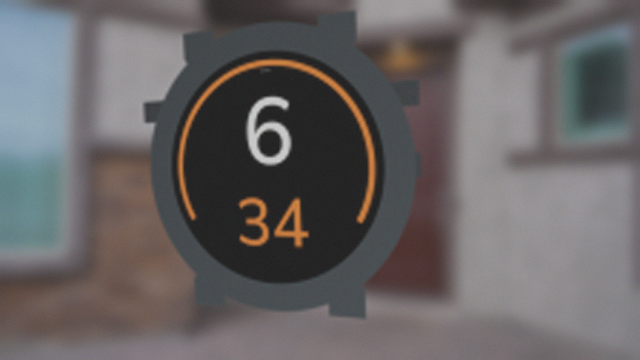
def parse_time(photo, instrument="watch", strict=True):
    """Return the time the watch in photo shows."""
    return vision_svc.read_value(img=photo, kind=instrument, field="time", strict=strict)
6:34
